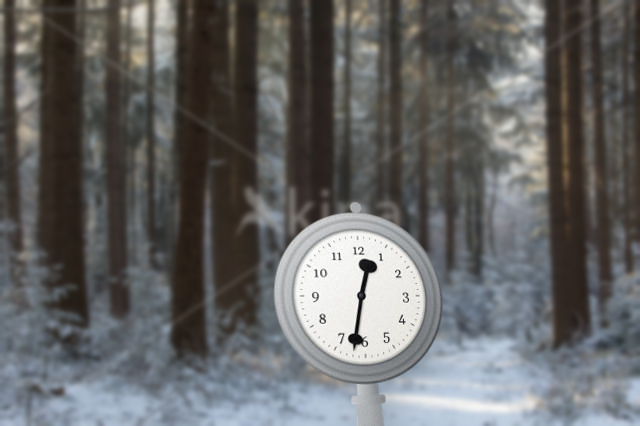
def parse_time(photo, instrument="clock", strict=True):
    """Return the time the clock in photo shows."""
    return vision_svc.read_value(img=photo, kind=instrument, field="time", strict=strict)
12:32
